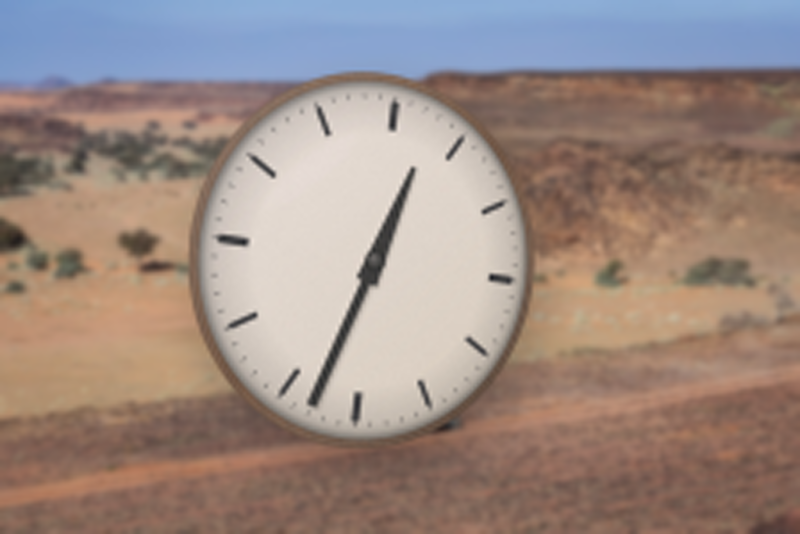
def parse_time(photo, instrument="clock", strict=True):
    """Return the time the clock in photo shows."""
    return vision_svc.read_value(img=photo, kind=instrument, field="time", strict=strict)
12:33
